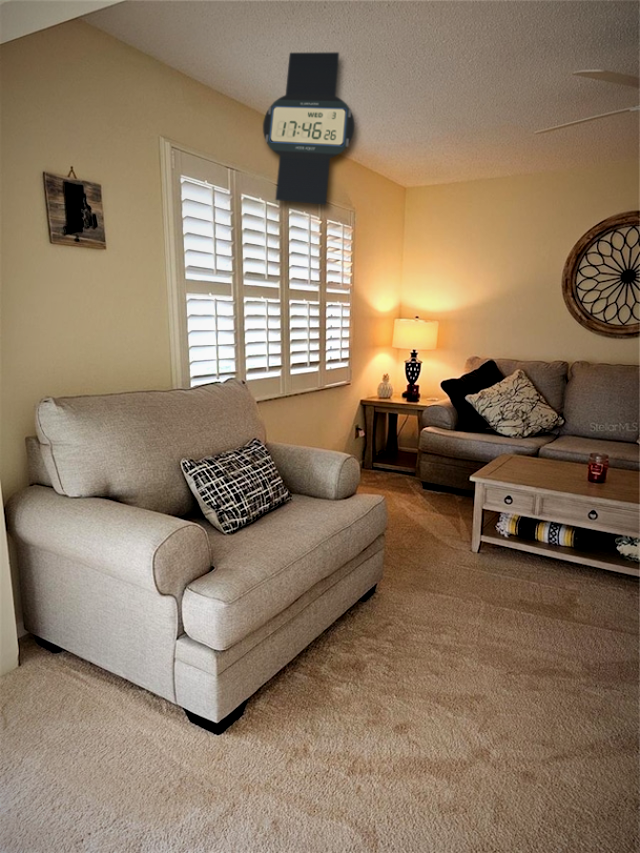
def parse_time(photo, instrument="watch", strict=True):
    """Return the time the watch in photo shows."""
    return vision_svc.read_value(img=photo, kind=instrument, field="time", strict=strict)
17:46:26
